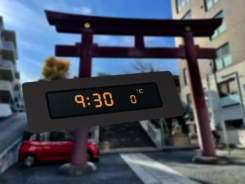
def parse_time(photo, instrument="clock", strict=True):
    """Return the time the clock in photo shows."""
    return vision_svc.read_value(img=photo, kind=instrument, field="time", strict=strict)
9:30
